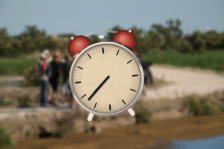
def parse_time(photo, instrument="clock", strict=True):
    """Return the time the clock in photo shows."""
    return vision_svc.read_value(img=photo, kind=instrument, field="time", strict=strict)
7:38
